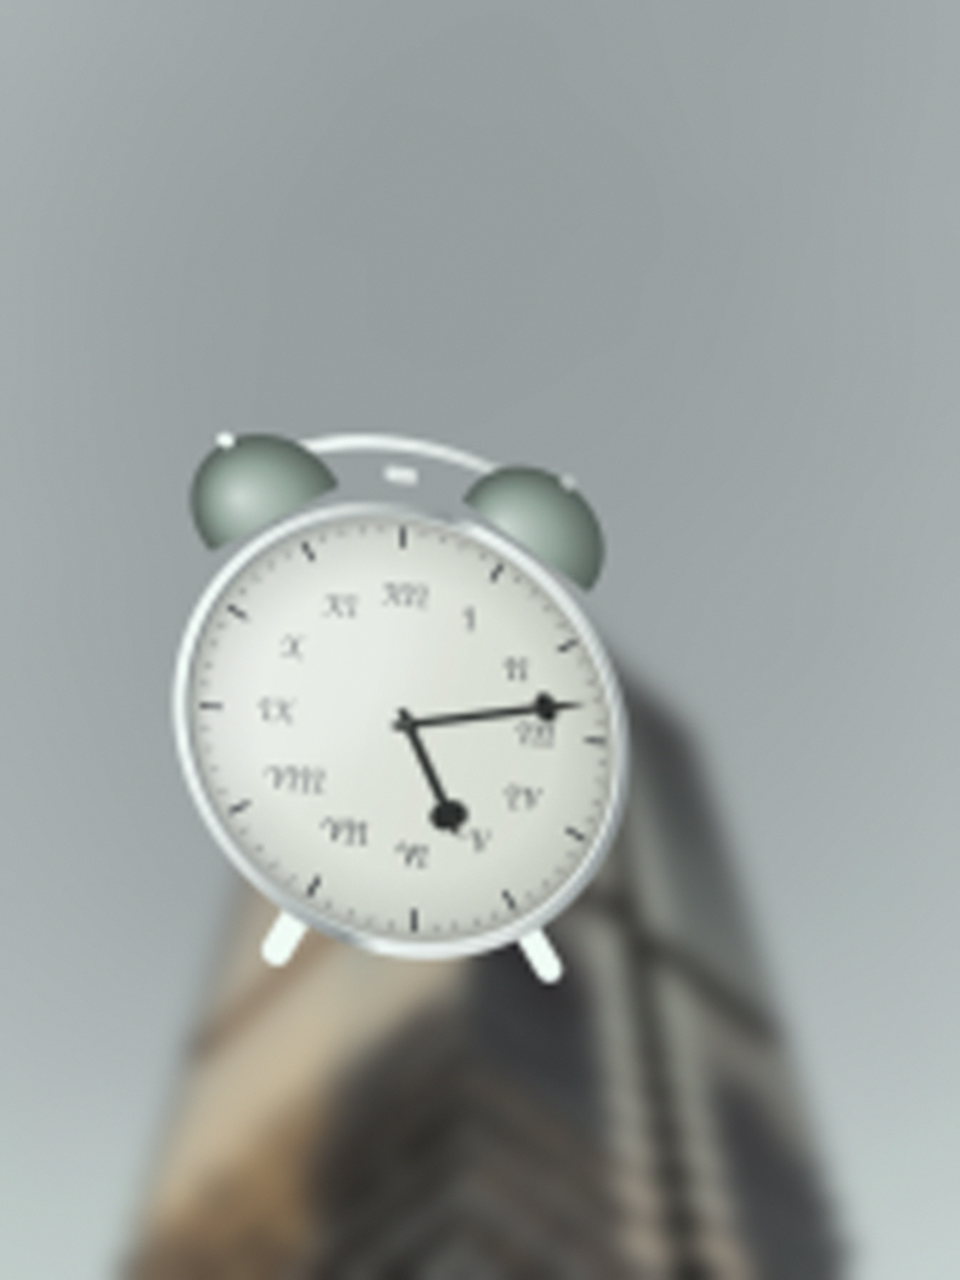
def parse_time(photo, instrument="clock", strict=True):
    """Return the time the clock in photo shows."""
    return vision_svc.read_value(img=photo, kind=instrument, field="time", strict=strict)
5:13
